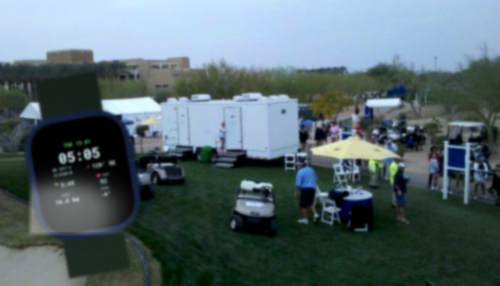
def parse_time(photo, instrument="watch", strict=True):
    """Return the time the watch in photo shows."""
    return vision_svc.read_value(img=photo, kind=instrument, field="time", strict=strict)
5:05
